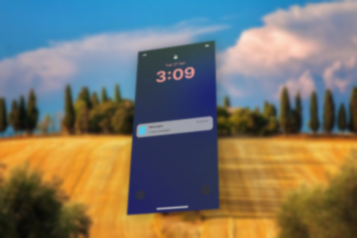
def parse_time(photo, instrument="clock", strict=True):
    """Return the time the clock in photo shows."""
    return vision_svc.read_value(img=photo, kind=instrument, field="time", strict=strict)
3:09
